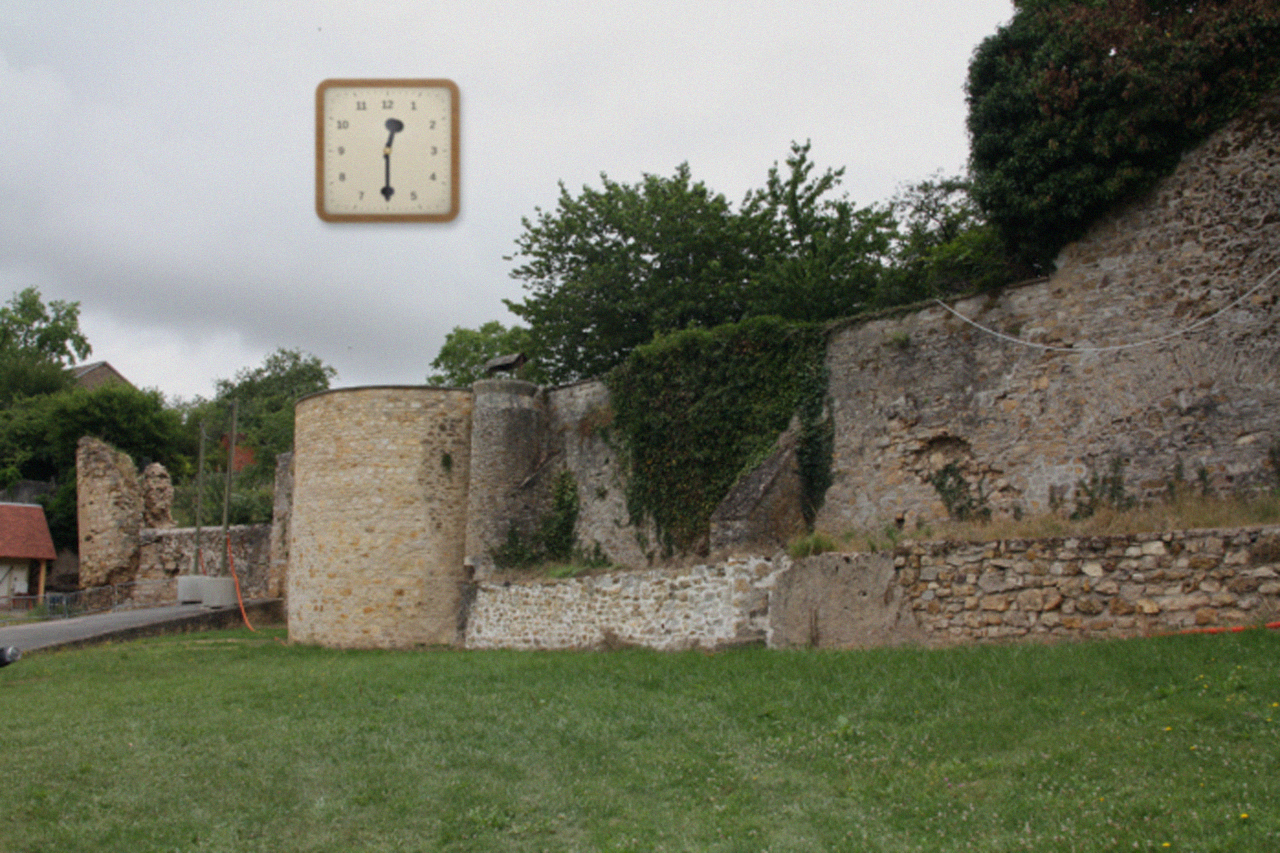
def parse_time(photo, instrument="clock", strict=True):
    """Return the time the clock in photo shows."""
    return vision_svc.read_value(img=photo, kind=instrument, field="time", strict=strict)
12:30
